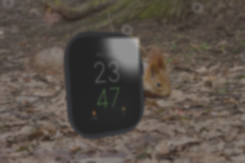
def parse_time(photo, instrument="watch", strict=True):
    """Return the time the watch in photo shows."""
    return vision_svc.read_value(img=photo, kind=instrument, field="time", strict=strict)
23:47
